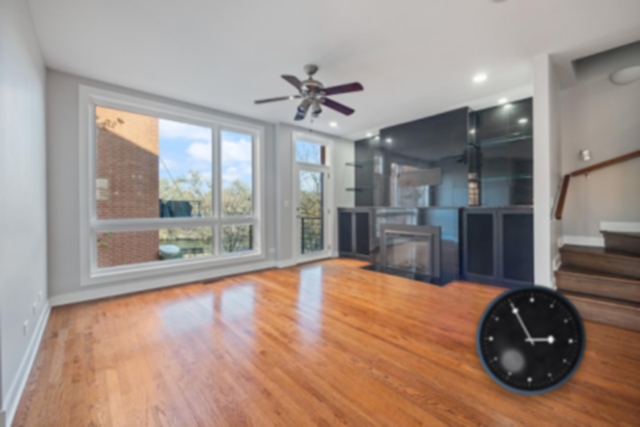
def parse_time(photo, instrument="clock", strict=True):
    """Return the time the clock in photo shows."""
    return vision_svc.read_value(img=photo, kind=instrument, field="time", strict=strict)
2:55
